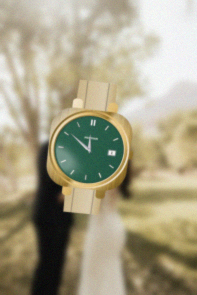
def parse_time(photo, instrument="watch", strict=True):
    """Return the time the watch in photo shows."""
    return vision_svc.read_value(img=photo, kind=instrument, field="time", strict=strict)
11:51
